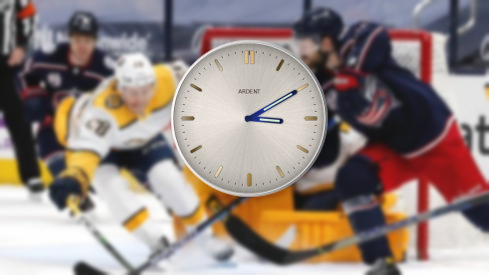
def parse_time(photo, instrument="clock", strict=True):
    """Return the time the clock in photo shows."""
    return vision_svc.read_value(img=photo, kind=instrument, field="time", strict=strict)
3:10
